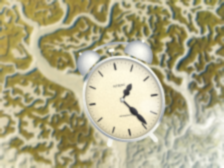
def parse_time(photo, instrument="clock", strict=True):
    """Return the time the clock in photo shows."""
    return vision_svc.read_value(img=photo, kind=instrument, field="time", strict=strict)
1:24
